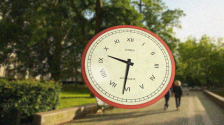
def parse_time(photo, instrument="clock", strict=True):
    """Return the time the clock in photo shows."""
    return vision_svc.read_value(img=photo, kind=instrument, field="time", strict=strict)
9:31
